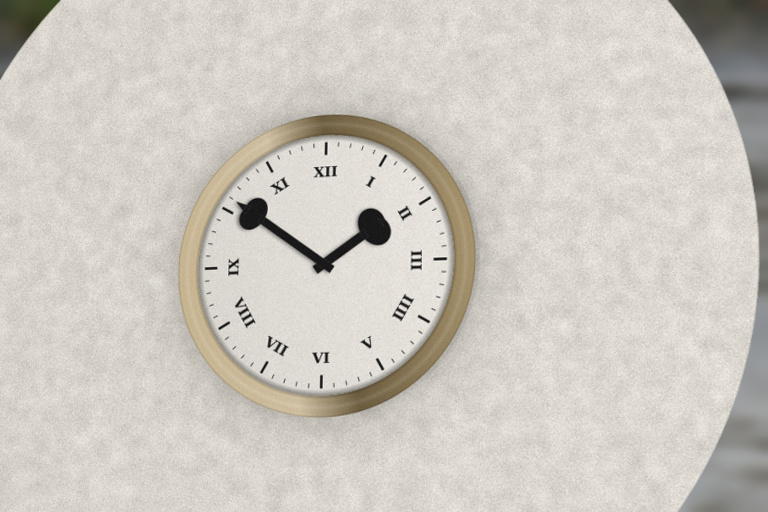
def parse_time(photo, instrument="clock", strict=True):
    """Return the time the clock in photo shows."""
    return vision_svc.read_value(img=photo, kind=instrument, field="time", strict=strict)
1:51
